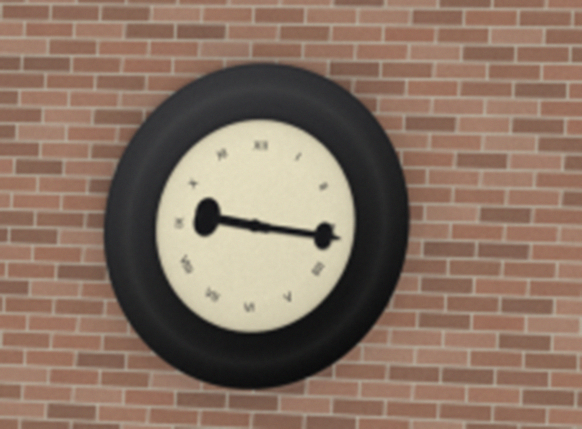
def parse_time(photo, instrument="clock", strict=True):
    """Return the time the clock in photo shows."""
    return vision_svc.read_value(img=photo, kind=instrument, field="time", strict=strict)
9:16
